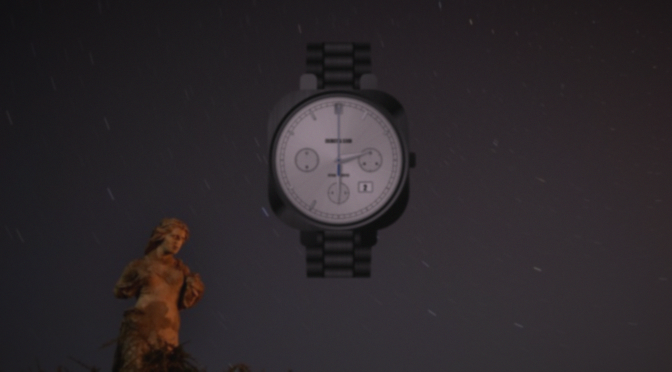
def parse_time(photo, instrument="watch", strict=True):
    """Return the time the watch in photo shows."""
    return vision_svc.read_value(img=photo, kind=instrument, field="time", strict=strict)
2:30
